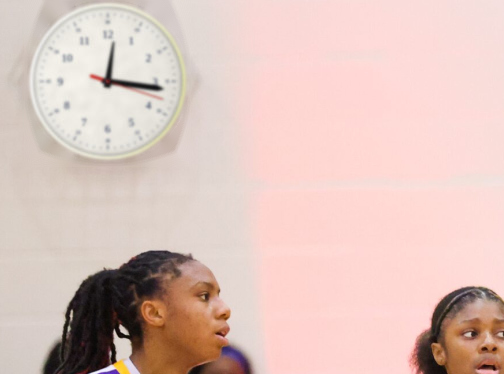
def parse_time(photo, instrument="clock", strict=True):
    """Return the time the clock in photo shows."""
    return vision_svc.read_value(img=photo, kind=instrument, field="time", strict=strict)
12:16:18
